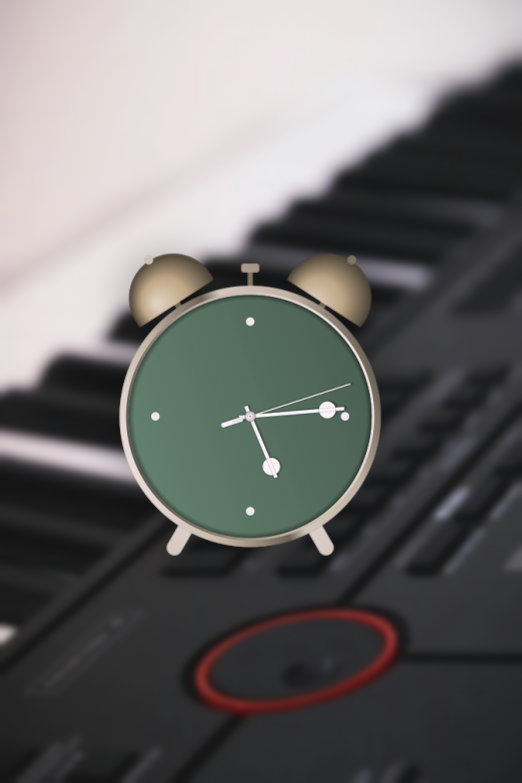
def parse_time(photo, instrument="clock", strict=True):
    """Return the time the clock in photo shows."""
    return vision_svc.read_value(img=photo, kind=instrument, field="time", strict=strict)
5:14:12
